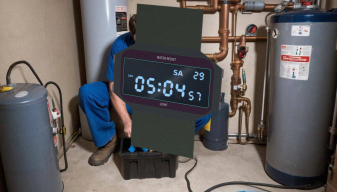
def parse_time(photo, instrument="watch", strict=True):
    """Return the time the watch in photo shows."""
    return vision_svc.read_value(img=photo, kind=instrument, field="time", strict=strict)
5:04:57
